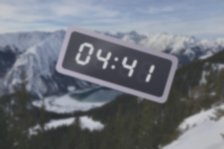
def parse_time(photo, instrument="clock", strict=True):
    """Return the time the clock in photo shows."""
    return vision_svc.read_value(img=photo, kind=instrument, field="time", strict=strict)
4:41
